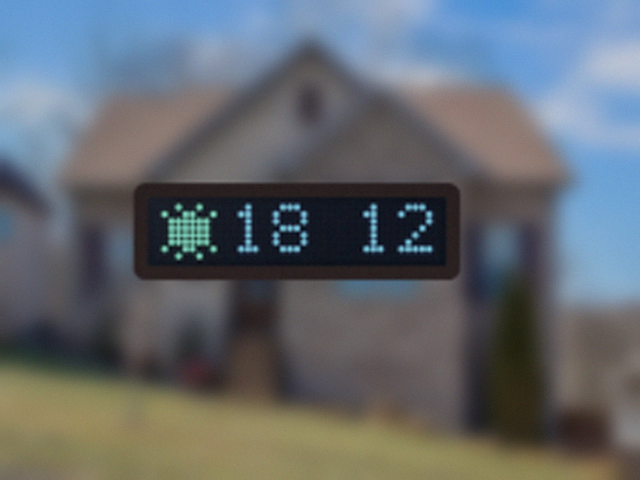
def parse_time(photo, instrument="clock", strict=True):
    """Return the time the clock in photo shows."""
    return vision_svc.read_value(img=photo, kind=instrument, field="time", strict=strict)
18:12
